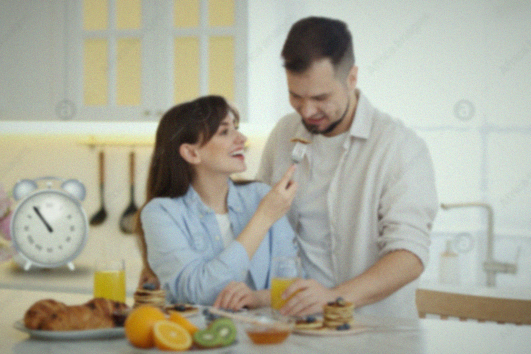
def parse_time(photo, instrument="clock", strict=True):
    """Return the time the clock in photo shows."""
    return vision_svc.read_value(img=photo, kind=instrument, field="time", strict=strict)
10:54
